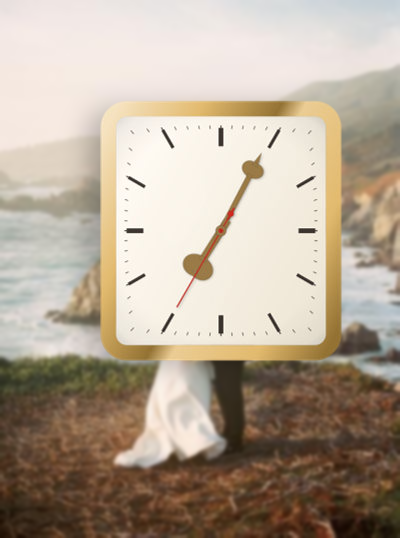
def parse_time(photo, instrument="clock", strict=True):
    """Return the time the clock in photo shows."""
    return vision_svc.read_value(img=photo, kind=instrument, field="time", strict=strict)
7:04:35
